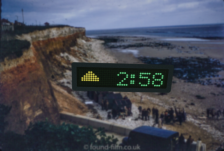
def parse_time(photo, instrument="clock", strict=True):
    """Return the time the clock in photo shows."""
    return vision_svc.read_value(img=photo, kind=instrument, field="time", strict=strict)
2:58
